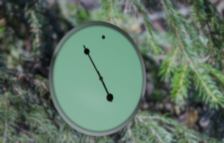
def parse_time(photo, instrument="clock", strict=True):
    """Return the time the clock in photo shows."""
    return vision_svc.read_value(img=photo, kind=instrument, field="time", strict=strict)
4:54
